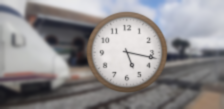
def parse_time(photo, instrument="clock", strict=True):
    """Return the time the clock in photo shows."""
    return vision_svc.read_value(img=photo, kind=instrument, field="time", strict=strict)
5:17
